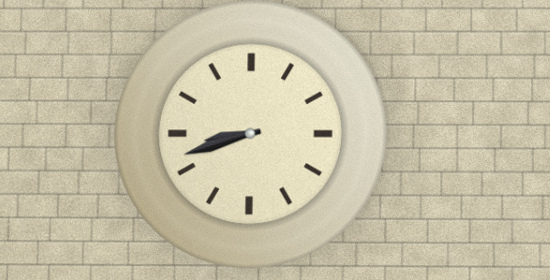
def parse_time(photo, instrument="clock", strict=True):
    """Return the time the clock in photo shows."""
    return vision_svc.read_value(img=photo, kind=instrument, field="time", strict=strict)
8:42
